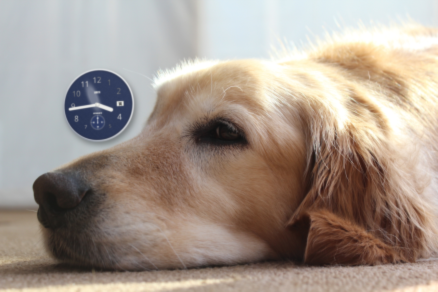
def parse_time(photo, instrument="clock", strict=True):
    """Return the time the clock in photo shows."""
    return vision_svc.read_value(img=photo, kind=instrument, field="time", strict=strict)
3:44
